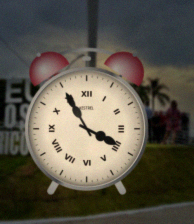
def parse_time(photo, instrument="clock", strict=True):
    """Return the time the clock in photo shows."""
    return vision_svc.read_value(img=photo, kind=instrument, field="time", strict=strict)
3:55
